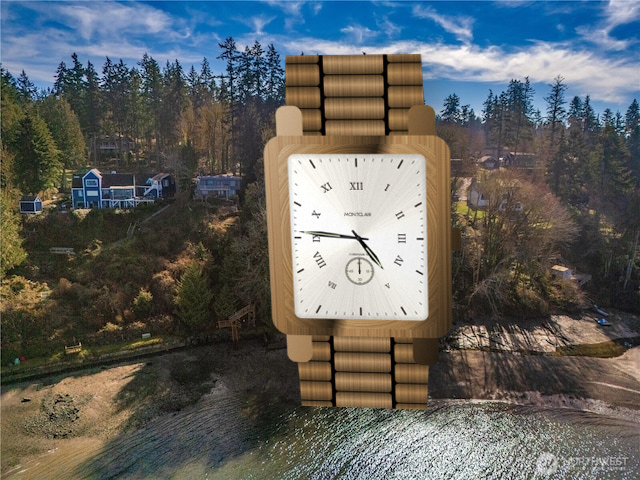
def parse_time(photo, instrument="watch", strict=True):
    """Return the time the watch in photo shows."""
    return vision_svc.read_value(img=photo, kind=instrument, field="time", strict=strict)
4:46
